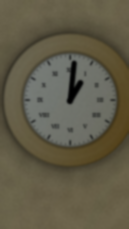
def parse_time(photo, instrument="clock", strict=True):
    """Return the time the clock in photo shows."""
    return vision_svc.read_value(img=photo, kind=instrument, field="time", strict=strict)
1:01
